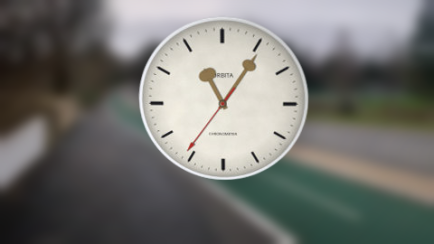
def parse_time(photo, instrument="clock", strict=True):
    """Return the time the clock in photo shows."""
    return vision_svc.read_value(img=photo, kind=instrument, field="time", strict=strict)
11:05:36
